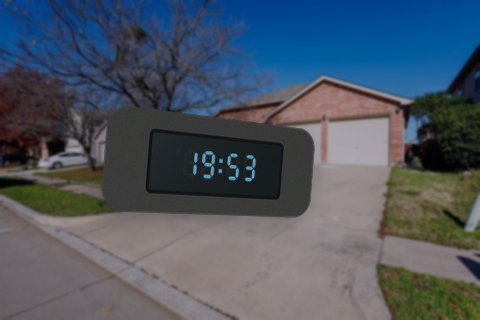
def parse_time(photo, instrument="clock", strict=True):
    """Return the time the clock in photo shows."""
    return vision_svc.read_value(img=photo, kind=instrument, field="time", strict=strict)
19:53
